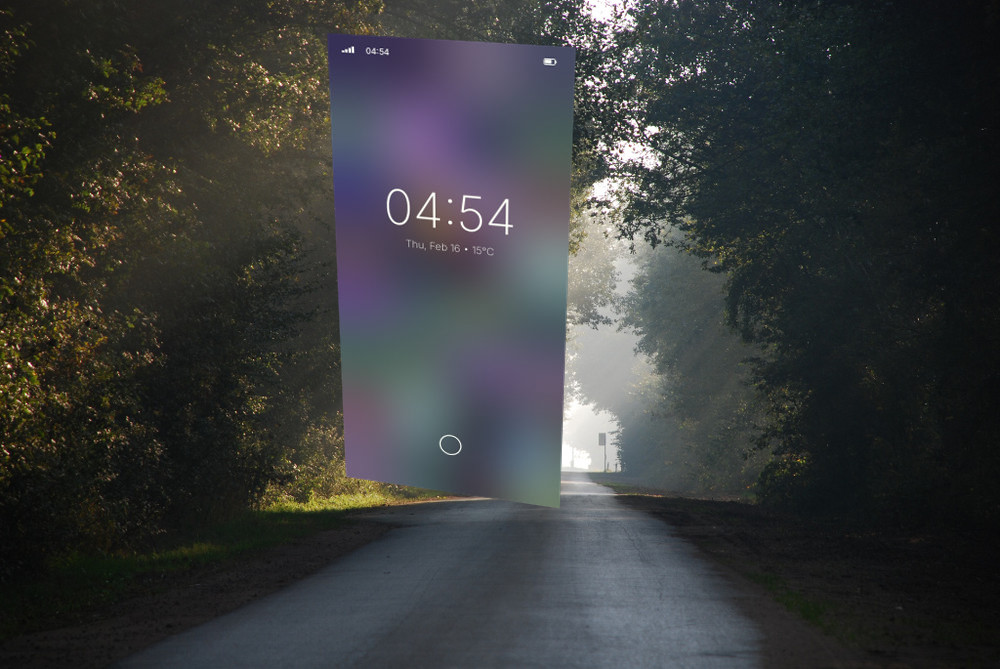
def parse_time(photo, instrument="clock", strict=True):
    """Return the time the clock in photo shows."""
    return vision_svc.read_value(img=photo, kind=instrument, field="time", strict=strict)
4:54
